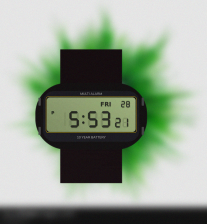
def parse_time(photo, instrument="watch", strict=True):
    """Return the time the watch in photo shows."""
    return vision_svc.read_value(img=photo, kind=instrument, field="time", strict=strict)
5:53:21
